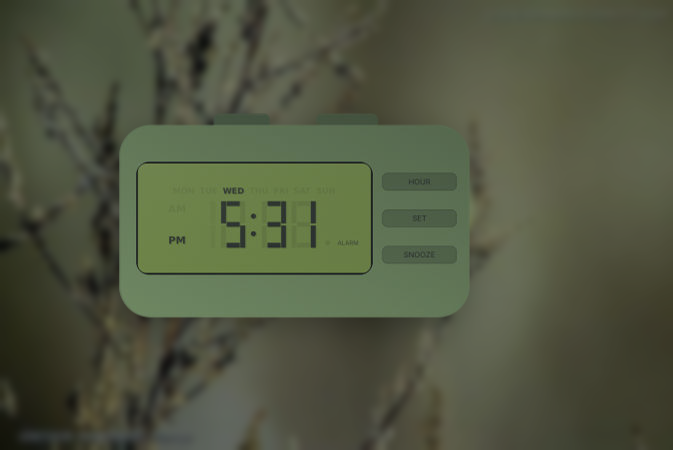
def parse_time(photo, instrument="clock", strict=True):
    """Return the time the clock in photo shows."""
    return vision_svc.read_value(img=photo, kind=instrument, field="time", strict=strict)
5:31
